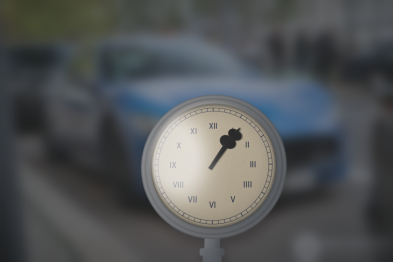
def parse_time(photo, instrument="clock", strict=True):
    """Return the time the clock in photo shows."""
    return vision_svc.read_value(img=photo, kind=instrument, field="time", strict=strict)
1:06
